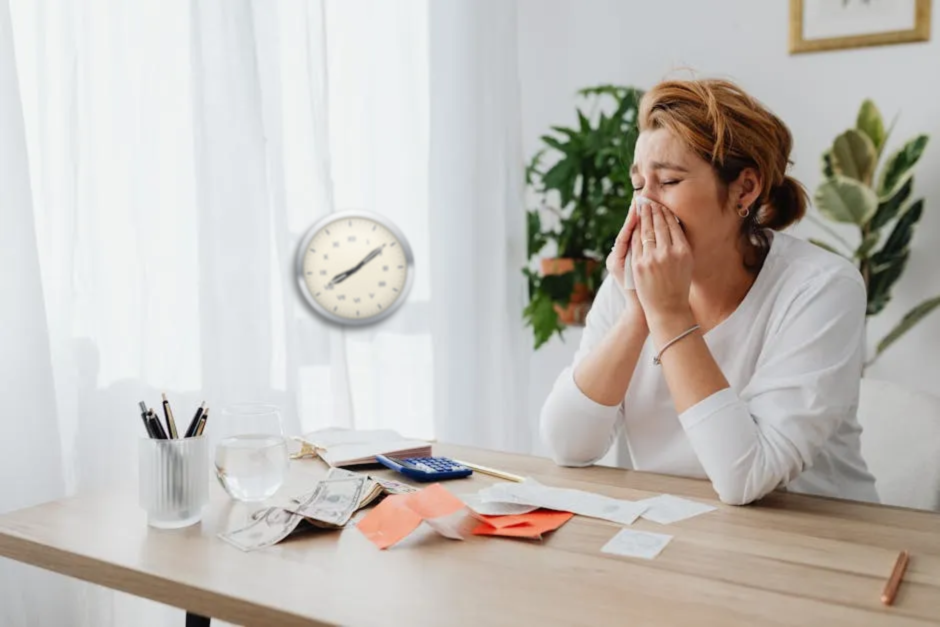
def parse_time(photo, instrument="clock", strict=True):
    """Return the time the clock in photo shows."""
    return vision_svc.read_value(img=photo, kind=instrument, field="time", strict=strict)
8:09
